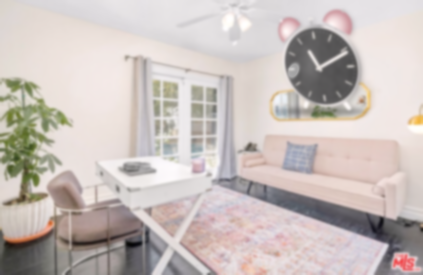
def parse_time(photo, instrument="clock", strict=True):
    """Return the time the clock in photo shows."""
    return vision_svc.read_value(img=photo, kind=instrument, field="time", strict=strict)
11:11
